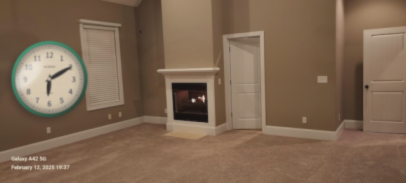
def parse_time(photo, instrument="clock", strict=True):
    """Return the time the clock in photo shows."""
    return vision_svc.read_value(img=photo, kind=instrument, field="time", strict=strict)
6:10
